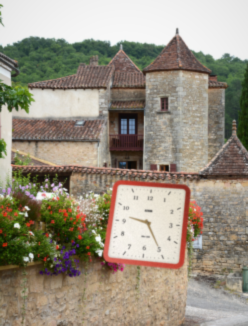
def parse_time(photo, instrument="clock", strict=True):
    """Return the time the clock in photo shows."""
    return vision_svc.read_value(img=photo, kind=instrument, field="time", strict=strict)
9:25
